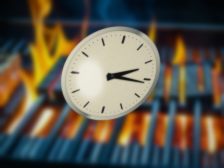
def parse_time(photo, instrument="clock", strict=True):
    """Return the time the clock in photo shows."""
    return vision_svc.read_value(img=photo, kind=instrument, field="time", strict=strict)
2:16
